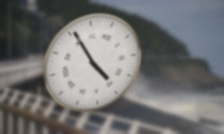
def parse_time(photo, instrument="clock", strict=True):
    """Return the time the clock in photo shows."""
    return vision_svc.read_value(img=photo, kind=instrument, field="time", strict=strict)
3:51
